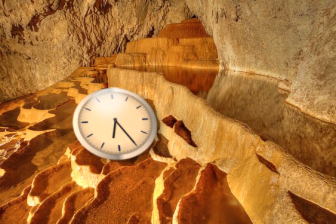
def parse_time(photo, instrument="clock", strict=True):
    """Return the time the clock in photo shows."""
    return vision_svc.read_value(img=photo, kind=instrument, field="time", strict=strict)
6:25
